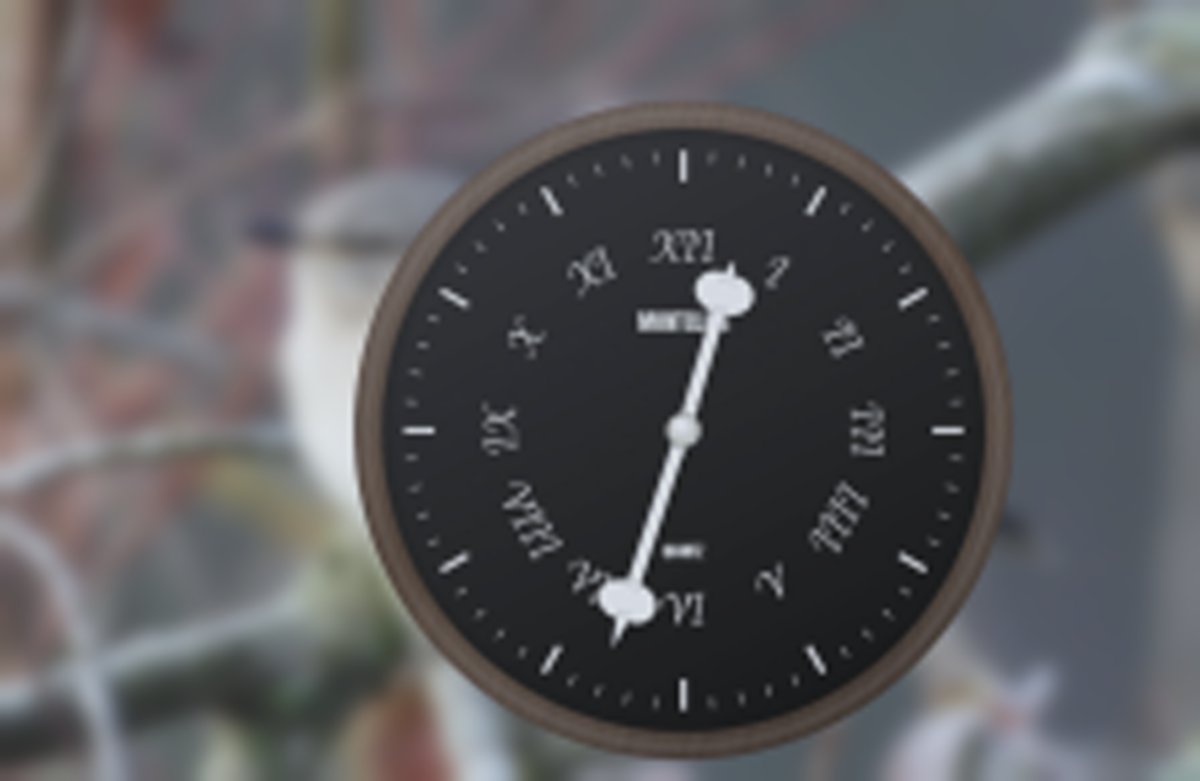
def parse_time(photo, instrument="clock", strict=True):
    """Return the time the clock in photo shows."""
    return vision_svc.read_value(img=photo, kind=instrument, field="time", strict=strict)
12:33
